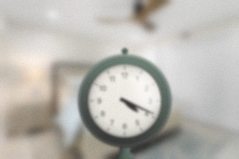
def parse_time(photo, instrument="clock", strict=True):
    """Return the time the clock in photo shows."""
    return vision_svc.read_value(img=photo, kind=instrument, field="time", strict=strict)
4:19
